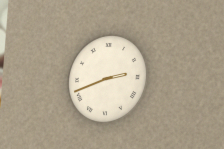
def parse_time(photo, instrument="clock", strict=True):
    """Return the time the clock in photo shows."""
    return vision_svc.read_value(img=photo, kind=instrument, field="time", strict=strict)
2:42
